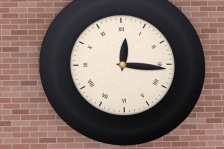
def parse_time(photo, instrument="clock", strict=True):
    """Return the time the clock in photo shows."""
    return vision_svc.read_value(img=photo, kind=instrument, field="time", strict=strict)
12:16
